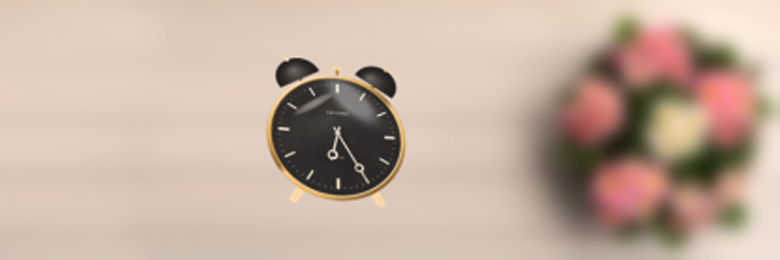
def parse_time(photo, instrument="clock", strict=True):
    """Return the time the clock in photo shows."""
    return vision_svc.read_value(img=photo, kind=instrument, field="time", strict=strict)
6:25
